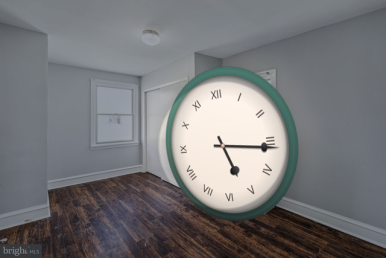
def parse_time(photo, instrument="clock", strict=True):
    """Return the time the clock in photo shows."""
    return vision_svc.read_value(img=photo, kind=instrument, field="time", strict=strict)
5:16
